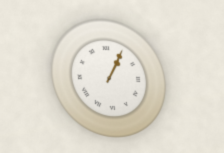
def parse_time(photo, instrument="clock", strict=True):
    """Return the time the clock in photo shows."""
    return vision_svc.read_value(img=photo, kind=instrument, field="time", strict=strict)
1:05
